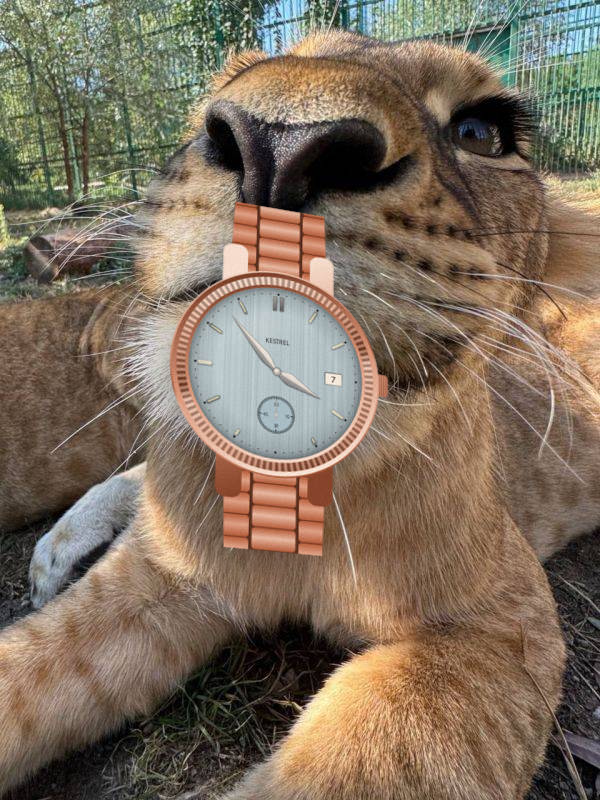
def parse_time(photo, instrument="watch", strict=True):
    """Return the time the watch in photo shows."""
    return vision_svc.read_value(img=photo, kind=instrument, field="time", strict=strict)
3:53
